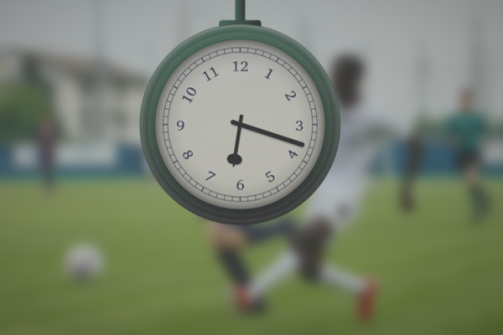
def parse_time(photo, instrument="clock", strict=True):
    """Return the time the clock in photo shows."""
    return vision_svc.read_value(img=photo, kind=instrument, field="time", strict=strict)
6:18
